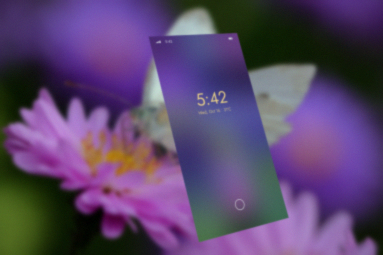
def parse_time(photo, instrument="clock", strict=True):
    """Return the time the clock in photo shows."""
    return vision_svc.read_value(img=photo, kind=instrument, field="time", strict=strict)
5:42
